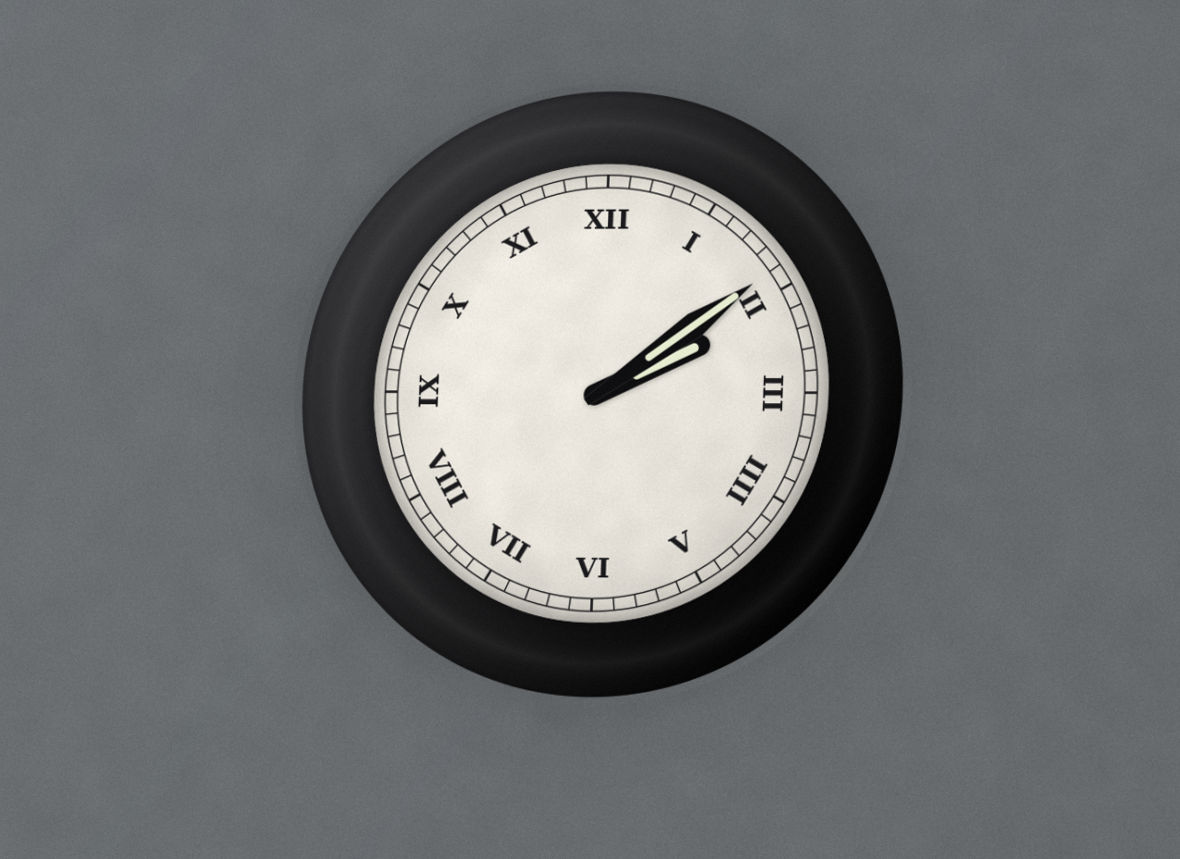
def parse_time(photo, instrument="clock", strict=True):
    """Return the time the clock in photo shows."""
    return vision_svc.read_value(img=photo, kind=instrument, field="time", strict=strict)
2:09
